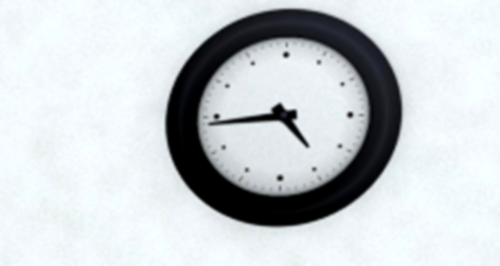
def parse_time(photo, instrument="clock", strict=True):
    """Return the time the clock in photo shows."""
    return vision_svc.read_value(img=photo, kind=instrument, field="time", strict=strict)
4:44
